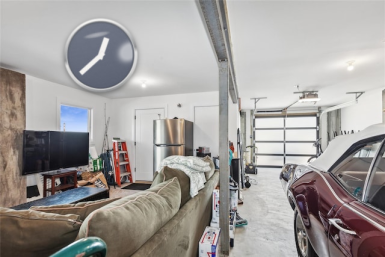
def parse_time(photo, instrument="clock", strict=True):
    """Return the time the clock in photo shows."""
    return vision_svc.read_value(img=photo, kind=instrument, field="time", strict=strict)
12:38
